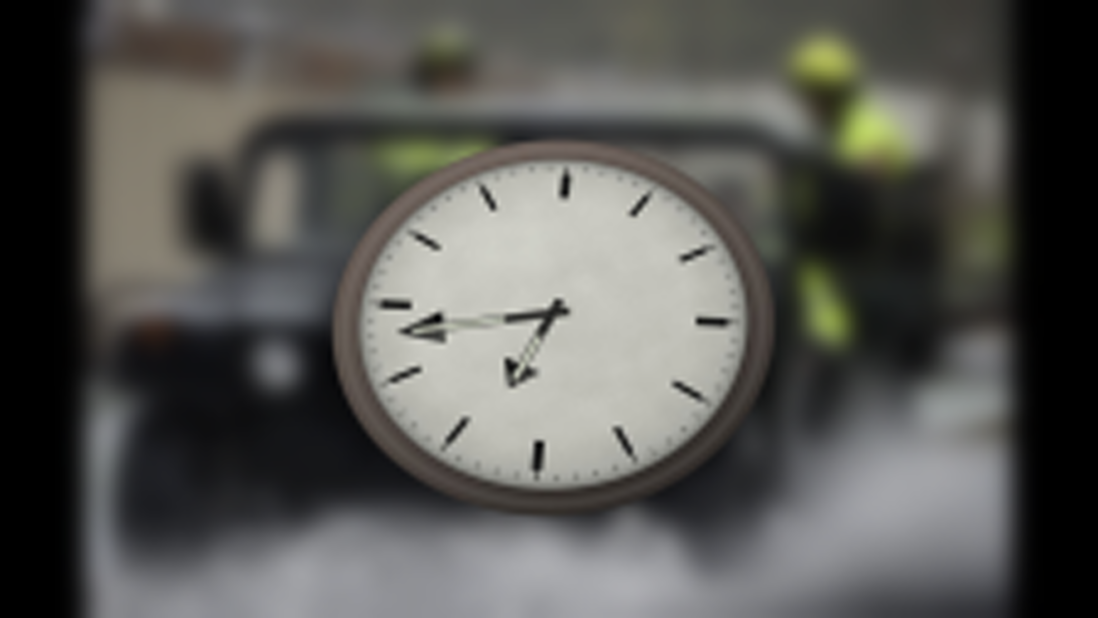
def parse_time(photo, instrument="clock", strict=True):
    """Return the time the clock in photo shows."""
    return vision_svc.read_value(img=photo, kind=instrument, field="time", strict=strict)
6:43
